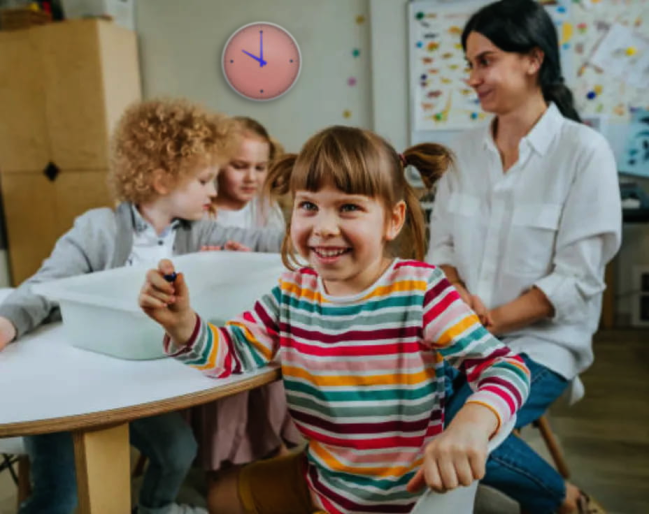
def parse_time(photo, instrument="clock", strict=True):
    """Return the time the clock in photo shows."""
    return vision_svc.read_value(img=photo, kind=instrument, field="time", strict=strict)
10:00
